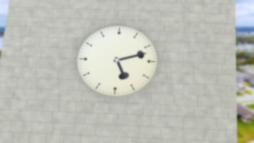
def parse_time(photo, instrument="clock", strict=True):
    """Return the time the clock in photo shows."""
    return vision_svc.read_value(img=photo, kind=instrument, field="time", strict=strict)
5:12
